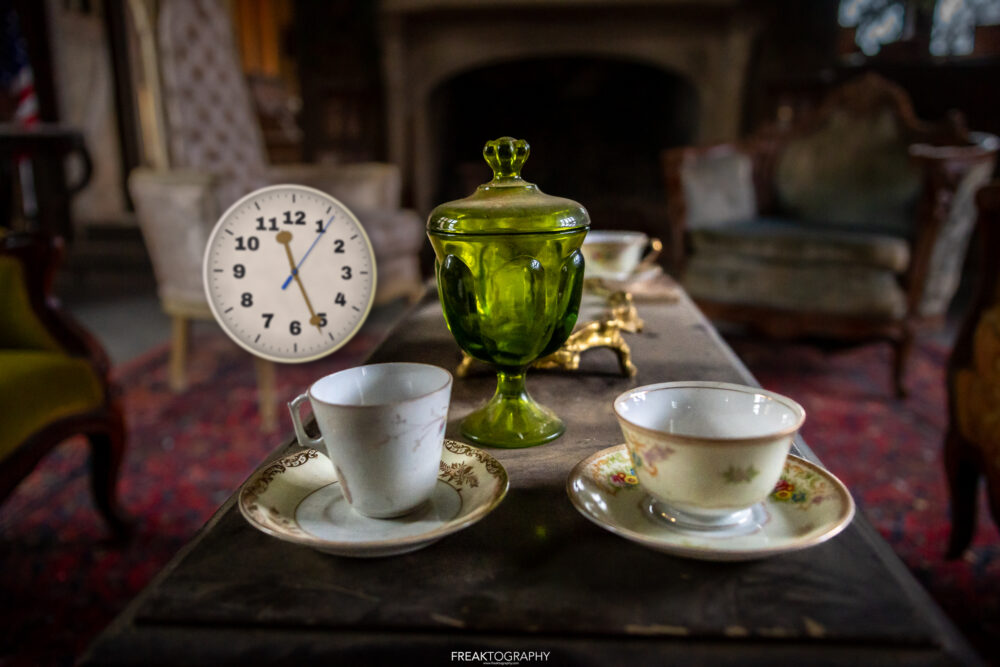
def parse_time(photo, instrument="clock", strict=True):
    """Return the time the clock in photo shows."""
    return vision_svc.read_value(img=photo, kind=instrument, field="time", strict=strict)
11:26:06
